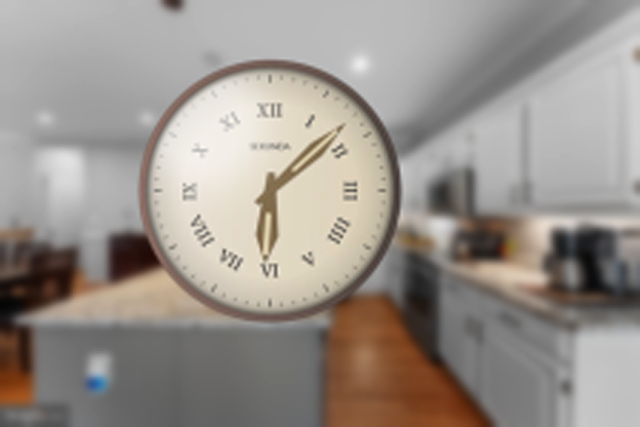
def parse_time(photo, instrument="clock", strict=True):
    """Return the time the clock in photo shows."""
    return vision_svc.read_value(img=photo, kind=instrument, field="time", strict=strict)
6:08
